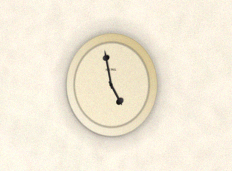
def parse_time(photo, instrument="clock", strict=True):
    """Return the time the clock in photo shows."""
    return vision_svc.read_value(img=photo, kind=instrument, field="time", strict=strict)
4:58
